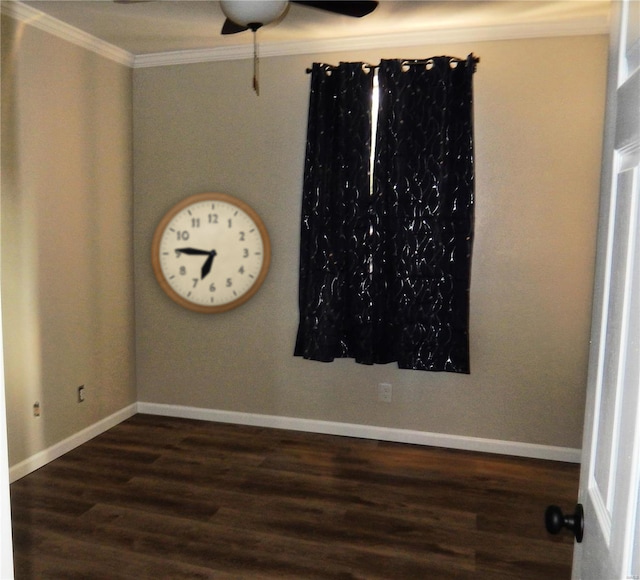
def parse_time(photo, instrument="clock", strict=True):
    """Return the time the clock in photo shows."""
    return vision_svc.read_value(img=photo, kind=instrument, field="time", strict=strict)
6:46
